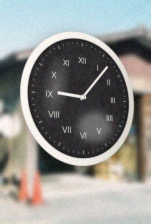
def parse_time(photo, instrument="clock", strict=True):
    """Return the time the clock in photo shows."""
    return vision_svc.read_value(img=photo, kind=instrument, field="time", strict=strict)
9:07
